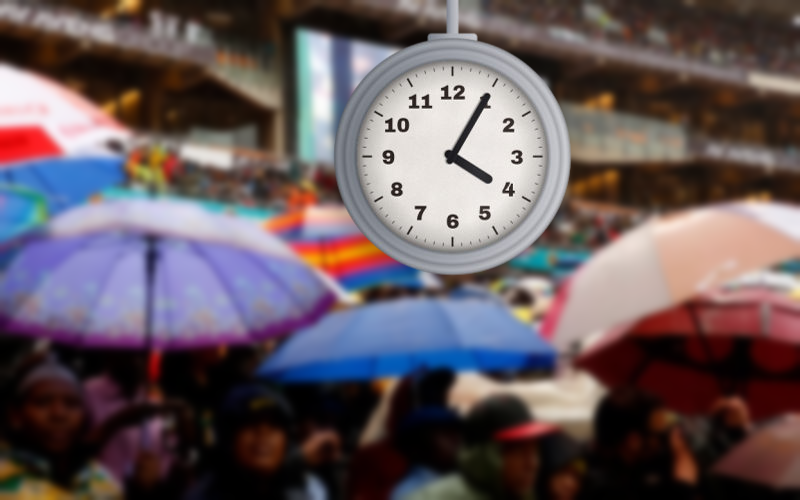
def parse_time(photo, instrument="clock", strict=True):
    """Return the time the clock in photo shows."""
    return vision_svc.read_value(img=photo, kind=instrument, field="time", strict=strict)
4:05
